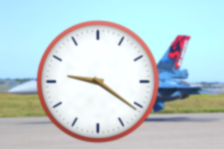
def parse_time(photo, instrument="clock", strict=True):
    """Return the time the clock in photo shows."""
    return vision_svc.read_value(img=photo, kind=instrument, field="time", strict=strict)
9:21
